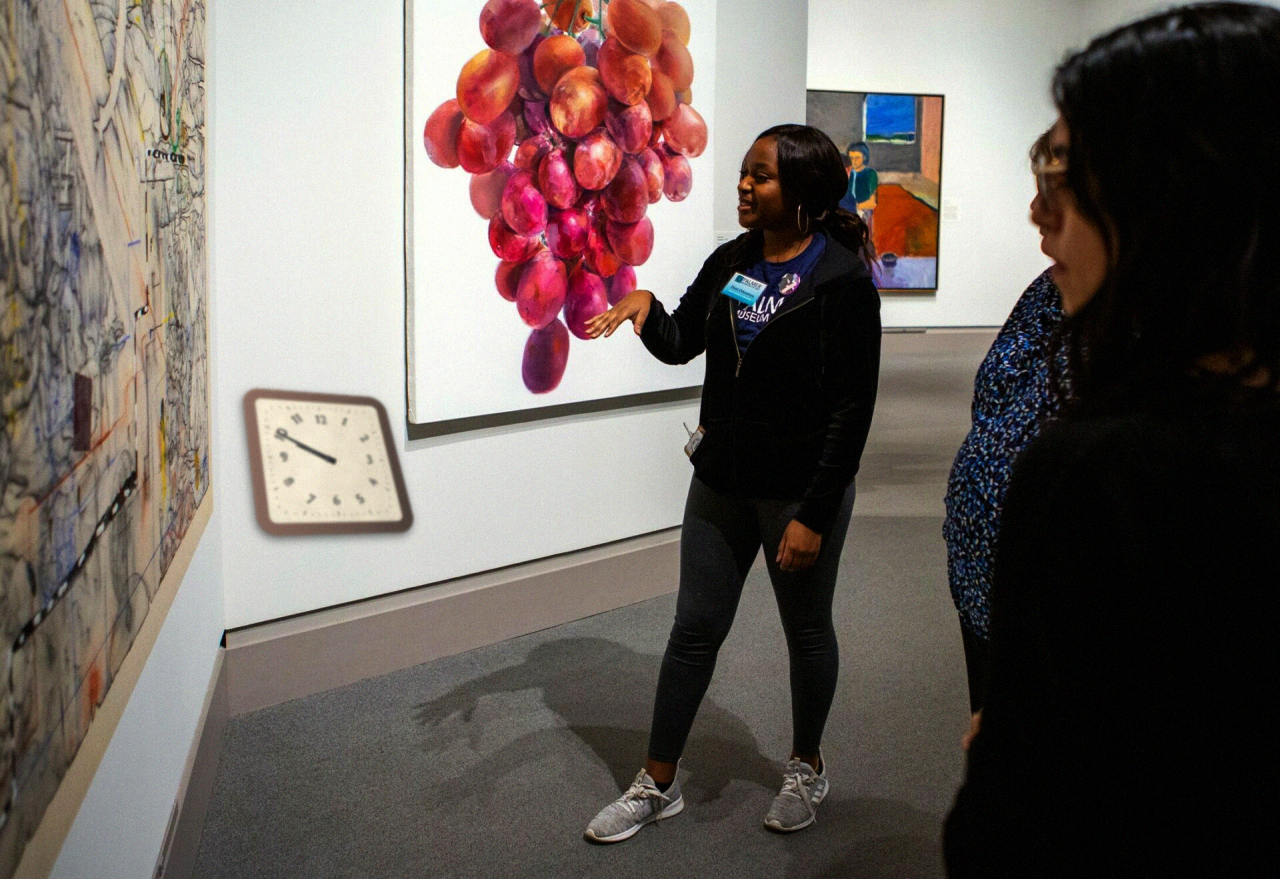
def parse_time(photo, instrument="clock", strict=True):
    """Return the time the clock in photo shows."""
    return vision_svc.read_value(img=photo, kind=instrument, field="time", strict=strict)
9:50
